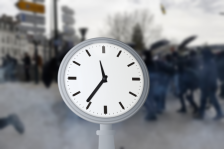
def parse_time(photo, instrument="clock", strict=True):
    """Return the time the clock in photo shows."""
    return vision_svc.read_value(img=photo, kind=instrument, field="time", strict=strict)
11:36
